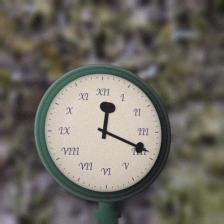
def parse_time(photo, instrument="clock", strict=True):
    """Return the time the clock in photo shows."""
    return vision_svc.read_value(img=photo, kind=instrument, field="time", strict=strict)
12:19
